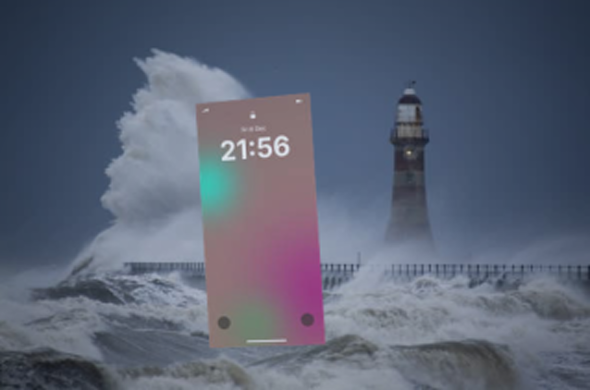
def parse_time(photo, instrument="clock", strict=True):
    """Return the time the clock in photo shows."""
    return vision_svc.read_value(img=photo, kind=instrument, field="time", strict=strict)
21:56
